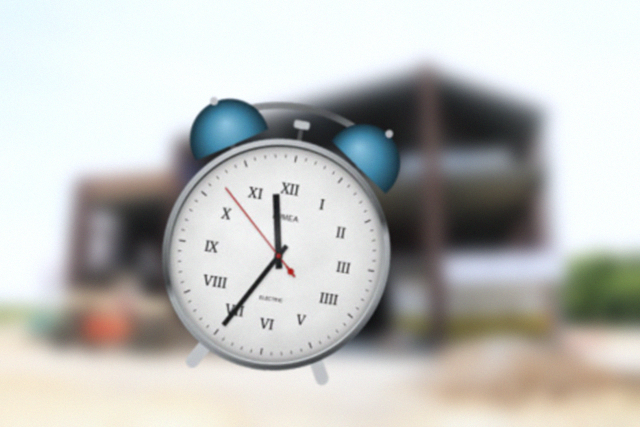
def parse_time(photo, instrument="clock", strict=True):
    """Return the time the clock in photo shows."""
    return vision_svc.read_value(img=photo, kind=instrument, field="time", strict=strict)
11:34:52
